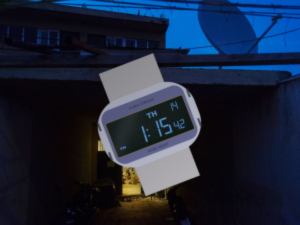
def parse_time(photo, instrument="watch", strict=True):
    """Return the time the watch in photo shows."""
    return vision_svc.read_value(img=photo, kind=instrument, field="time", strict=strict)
1:15
